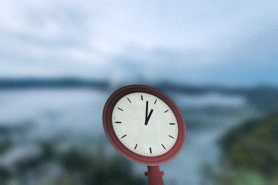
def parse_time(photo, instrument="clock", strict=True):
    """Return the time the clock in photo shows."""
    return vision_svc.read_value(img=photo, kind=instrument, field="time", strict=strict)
1:02
